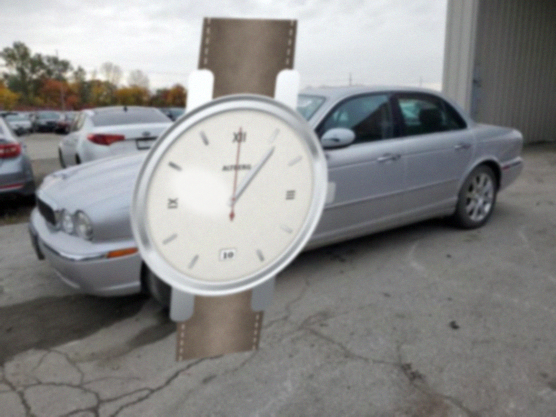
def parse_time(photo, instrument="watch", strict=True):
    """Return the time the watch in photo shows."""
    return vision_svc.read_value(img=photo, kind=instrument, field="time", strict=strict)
1:06:00
